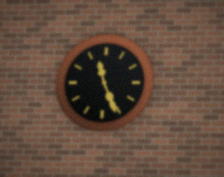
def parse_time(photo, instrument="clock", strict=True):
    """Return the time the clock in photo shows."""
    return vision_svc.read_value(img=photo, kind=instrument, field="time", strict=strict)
11:26
